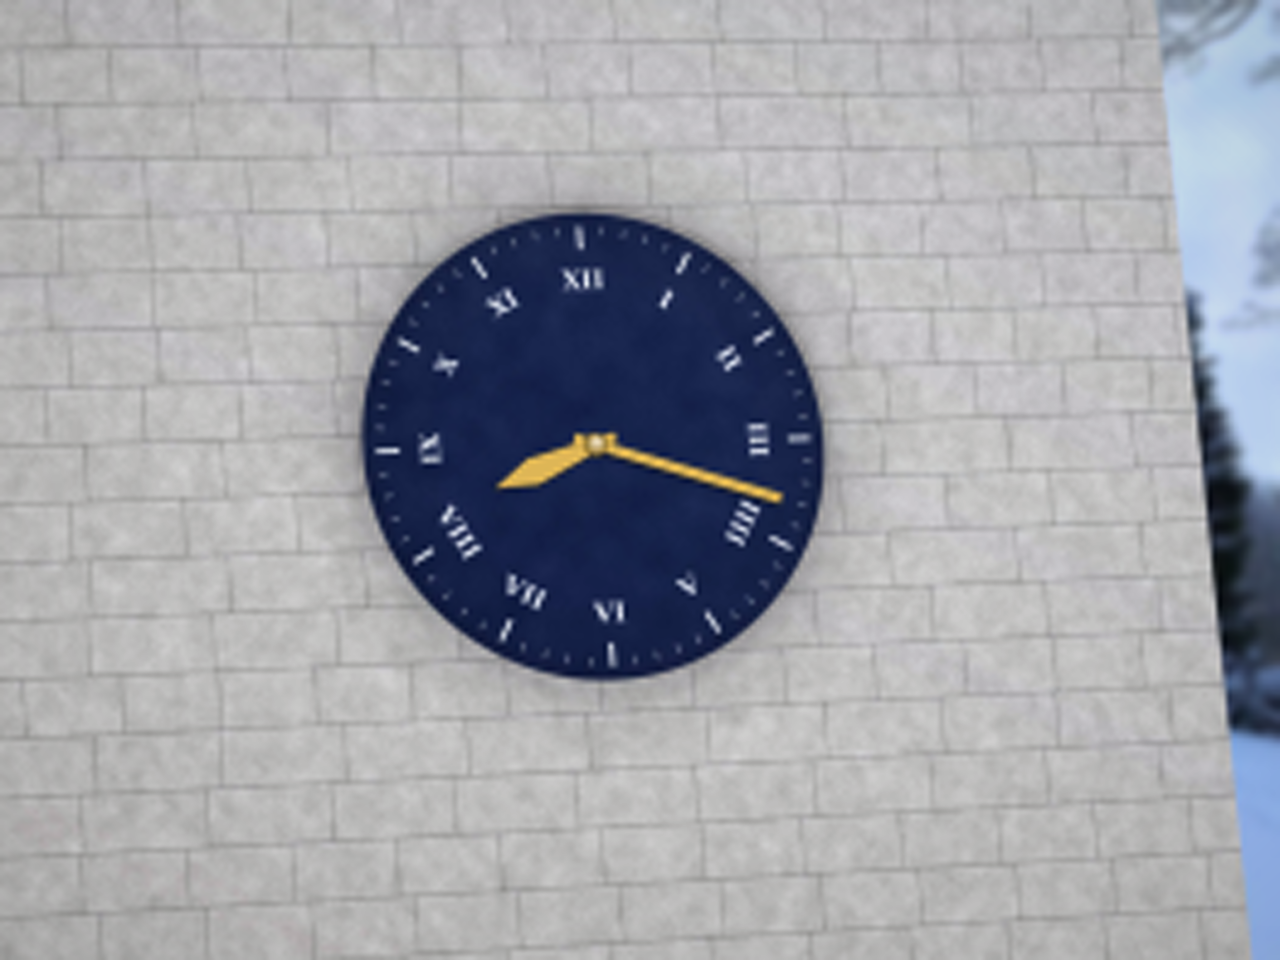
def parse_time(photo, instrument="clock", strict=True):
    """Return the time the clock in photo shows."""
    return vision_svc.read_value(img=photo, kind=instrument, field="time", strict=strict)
8:18
